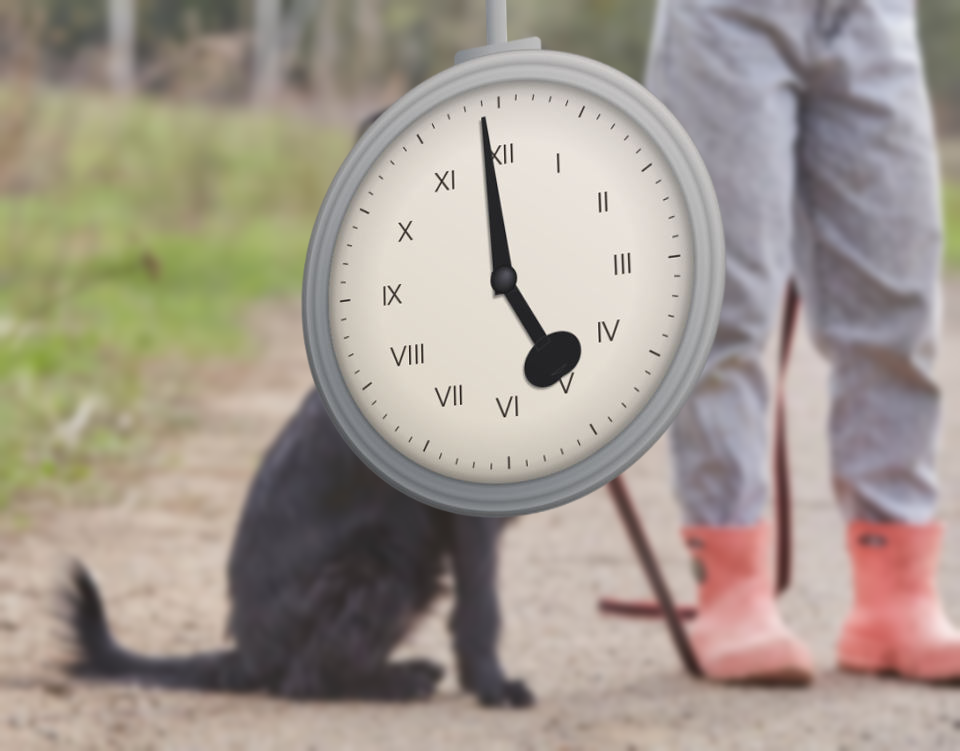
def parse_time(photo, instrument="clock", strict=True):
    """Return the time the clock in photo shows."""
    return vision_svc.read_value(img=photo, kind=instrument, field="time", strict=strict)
4:59
